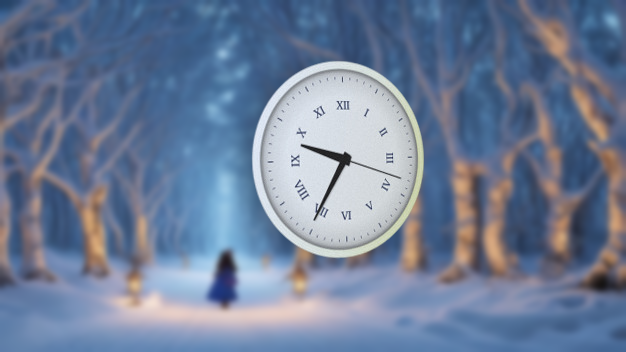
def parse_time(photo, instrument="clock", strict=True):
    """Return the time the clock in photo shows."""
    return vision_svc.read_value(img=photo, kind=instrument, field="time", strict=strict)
9:35:18
